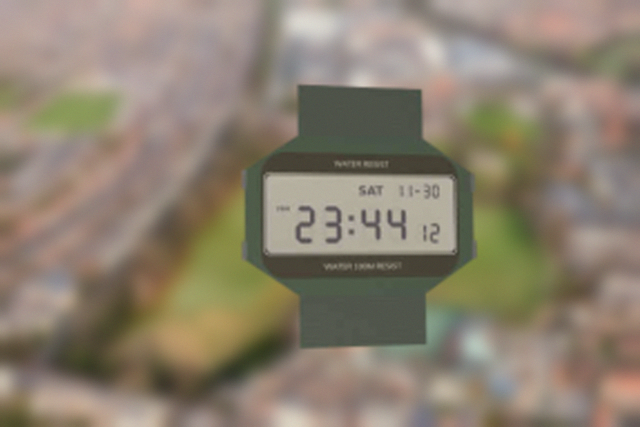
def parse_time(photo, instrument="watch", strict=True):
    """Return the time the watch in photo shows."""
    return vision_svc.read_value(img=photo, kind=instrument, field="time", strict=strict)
23:44:12
